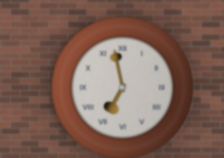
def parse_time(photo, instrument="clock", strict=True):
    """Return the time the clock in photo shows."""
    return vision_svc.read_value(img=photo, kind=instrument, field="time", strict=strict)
6:58
